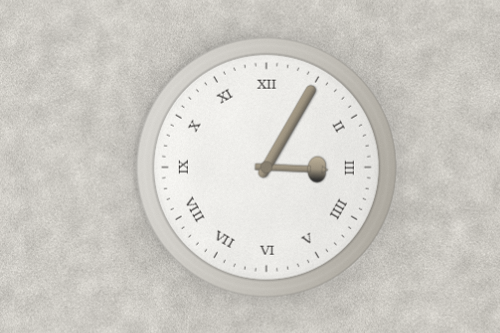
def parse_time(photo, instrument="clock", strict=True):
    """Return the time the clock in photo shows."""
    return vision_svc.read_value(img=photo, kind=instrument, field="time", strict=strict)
3:05
